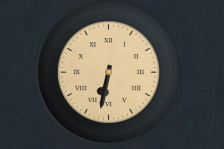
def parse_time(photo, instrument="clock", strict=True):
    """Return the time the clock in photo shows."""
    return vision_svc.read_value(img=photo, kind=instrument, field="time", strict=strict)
6:32
